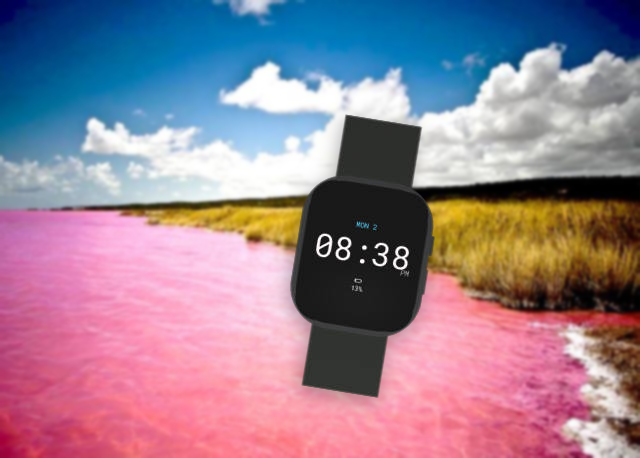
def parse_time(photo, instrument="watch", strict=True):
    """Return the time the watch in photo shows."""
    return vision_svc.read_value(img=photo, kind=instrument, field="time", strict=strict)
8:38
